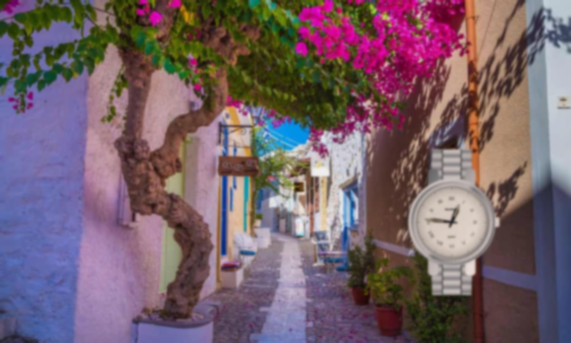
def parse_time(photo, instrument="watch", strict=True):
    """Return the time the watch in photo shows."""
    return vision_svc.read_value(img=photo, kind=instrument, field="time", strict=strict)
12:46
